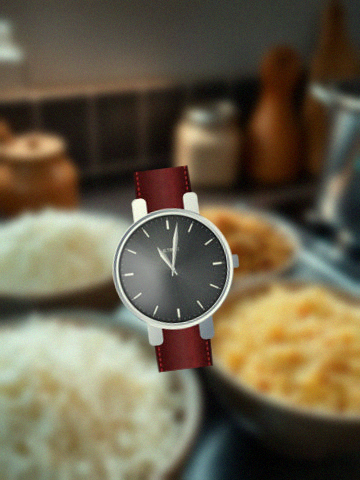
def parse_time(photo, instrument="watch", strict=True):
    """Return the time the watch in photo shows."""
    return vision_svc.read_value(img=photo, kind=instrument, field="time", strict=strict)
11:02
